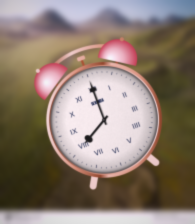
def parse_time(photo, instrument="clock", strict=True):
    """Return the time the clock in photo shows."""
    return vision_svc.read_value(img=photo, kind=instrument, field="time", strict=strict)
8:00
